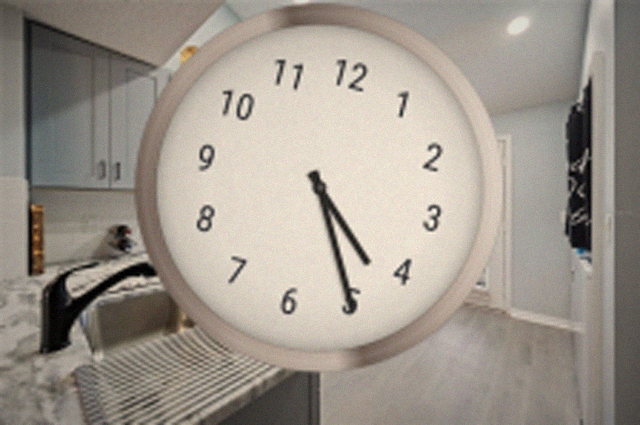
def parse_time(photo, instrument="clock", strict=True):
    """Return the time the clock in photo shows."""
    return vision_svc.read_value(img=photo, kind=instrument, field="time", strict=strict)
4:25
